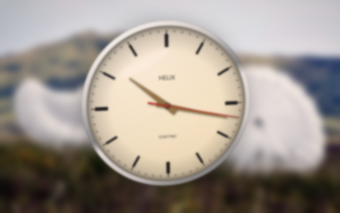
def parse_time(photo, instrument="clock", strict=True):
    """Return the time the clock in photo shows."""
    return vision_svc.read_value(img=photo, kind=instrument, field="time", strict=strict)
10:17:17
